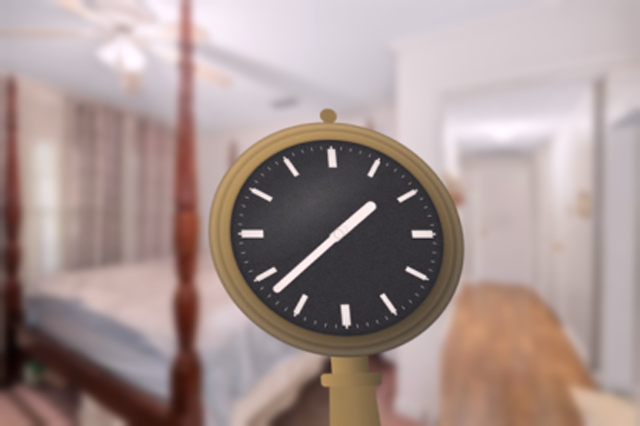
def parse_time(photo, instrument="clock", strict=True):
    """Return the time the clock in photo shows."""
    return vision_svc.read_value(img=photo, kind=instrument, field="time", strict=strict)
1:38
